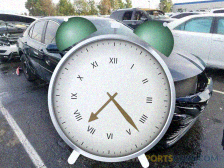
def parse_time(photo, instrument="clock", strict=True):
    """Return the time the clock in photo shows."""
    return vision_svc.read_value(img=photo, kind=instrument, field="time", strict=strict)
7:23
